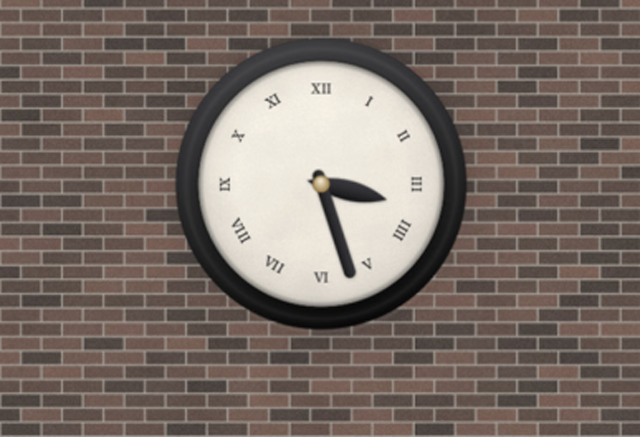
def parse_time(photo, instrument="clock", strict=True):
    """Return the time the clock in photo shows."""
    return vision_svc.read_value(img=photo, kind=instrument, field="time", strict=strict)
3:27
